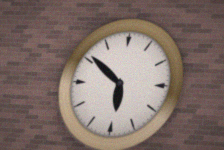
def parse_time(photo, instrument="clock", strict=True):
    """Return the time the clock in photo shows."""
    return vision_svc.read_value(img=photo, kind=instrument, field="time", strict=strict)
5:51
